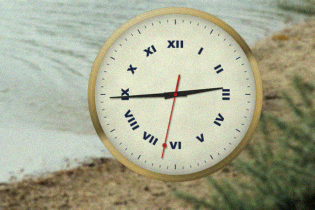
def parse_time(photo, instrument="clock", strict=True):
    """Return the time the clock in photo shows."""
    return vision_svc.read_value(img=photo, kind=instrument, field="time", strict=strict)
2:44:32
